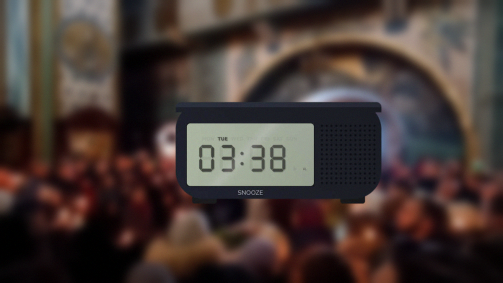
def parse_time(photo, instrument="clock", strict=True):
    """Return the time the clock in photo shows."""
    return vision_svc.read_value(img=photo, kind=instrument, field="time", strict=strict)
3:38
